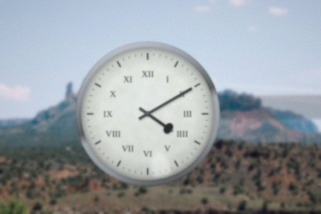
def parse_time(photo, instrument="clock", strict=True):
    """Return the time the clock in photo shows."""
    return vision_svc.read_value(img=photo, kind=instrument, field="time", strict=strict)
4:10
